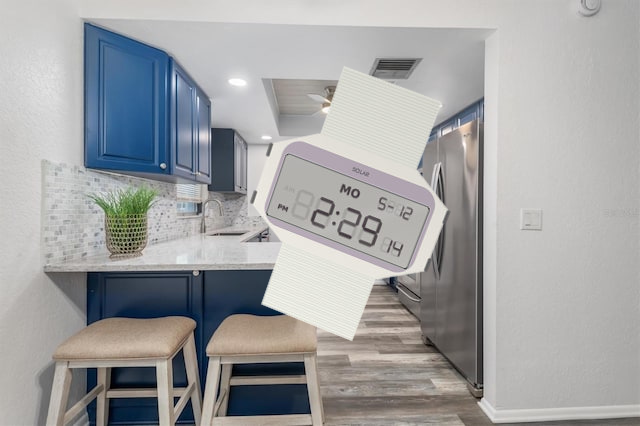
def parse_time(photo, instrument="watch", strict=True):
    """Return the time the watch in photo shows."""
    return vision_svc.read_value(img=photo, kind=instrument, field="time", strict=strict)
2:29:14
